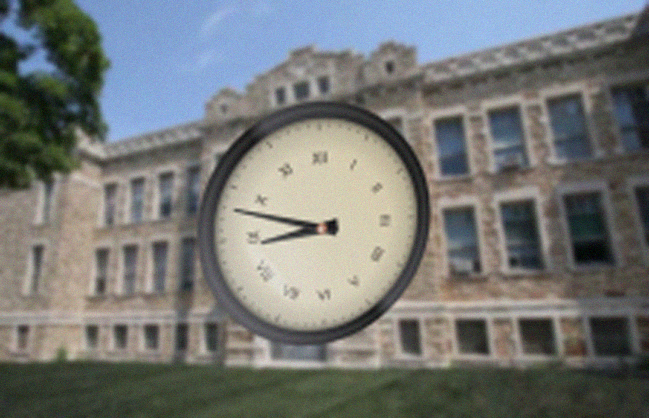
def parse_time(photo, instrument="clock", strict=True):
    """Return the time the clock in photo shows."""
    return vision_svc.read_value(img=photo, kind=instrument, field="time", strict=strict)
8:48
